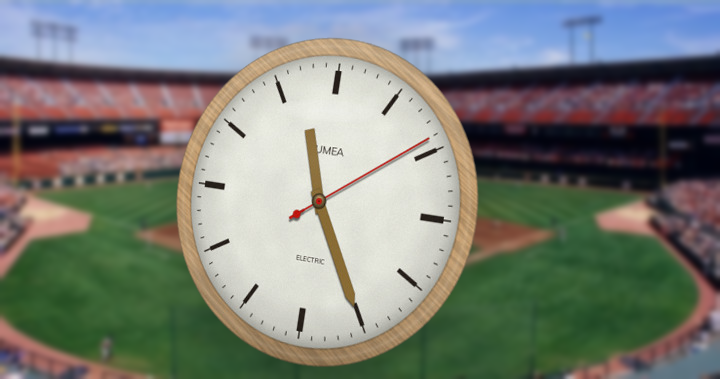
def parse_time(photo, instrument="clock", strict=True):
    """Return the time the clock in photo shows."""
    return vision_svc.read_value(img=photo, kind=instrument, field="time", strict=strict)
11:25:09
